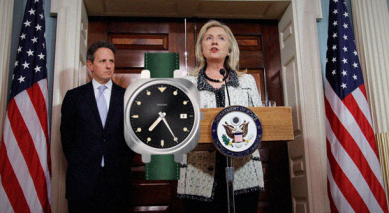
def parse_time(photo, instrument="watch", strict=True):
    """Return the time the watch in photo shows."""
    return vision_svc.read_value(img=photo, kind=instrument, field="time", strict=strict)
7:25
